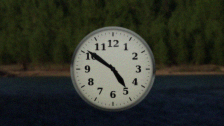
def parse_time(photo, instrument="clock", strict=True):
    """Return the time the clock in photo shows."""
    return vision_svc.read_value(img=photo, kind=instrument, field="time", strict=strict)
4:51
